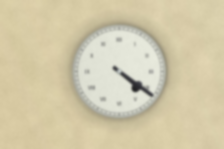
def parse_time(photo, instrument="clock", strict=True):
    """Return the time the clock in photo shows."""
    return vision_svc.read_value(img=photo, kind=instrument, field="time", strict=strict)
4:21
